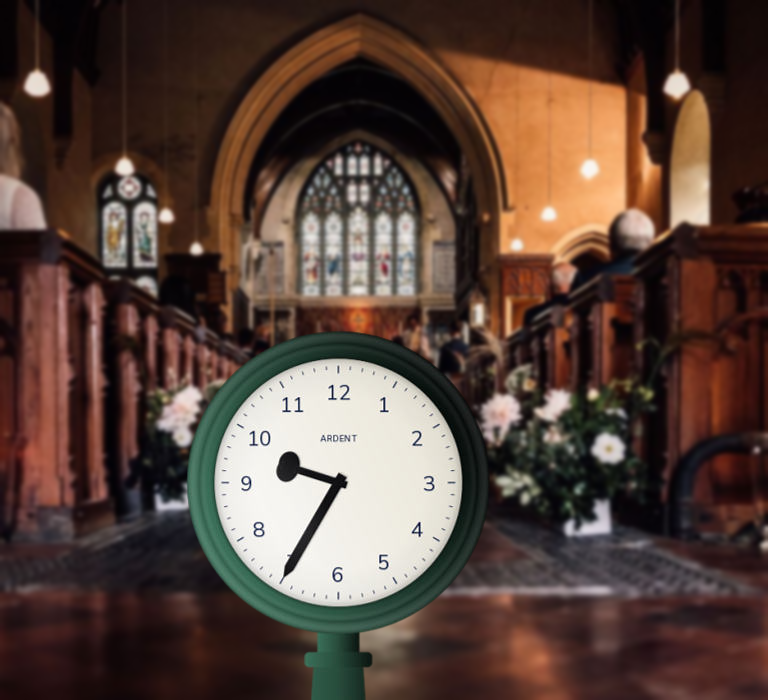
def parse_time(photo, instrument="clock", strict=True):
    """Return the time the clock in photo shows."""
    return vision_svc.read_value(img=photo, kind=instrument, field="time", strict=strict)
9:35
